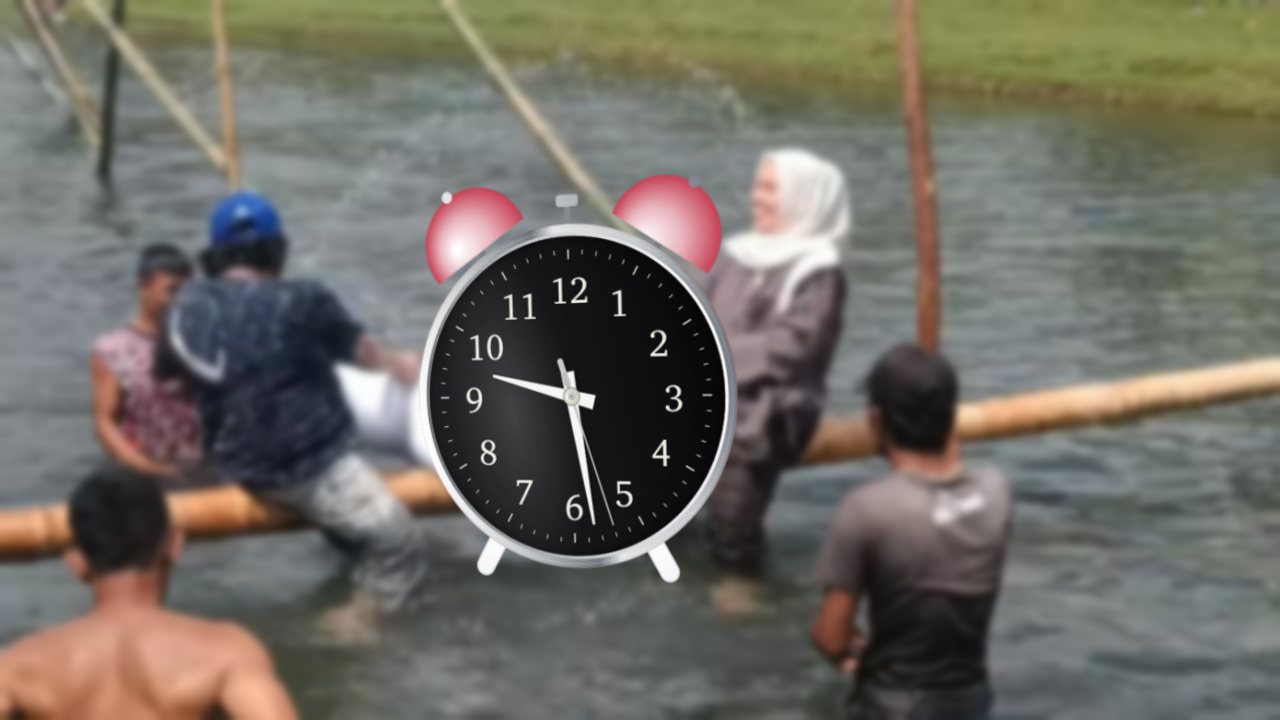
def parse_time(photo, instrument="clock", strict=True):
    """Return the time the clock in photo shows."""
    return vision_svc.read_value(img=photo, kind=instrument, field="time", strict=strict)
9:28:27
